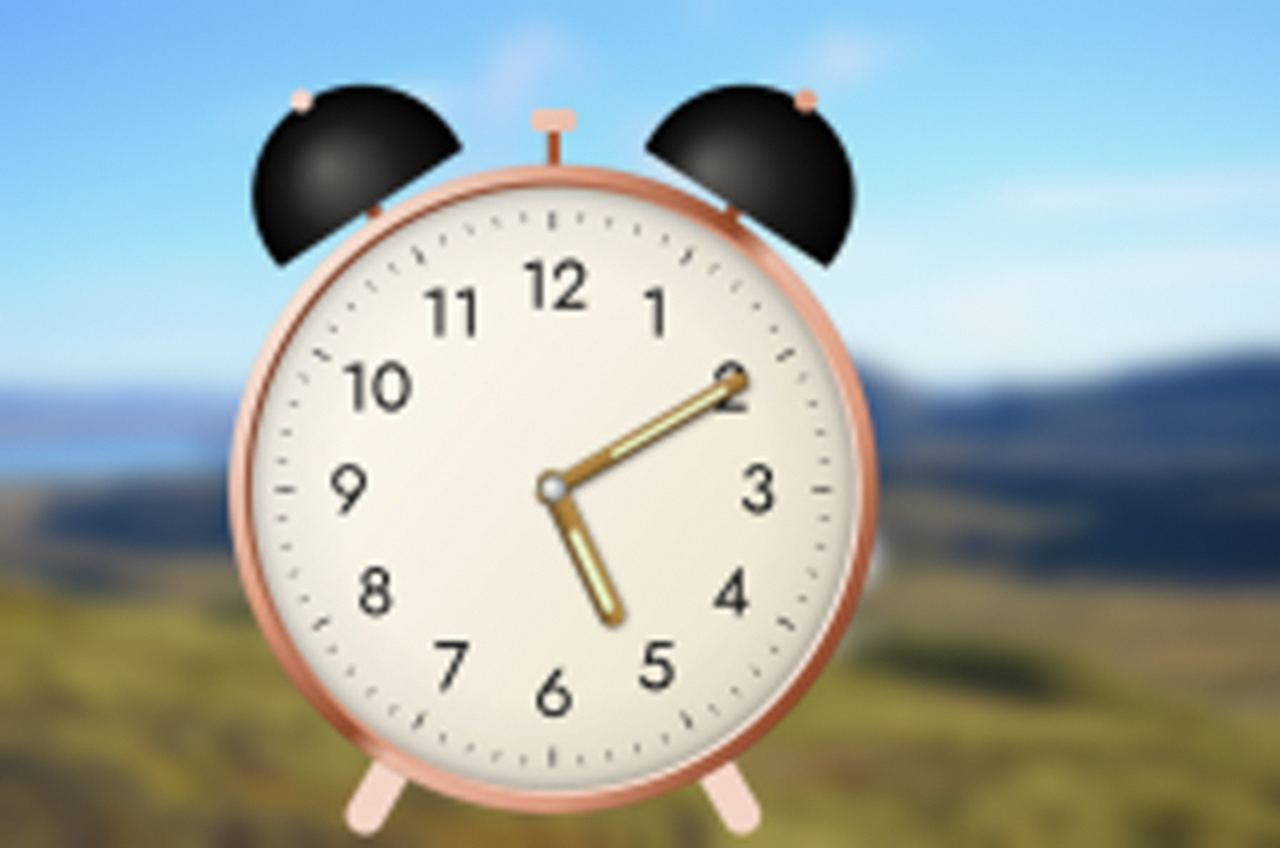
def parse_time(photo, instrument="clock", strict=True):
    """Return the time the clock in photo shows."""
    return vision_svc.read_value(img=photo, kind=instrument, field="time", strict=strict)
5:10
